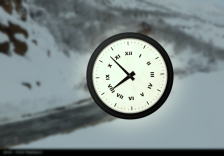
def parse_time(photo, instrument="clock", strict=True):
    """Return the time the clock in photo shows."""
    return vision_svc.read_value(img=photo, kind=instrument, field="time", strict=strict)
7:53
